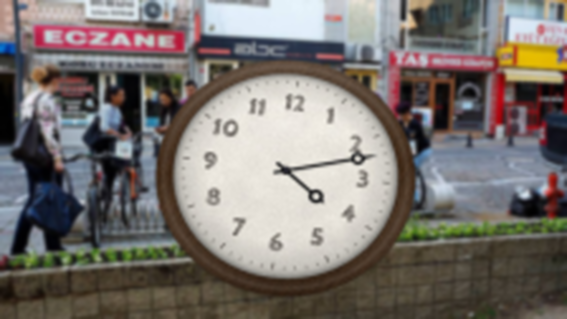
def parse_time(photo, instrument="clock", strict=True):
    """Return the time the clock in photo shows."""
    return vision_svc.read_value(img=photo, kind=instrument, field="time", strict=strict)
4:12
